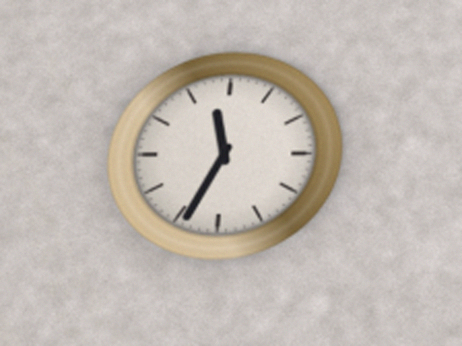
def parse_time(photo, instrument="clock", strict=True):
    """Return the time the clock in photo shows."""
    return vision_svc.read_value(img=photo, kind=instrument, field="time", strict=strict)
11:34
